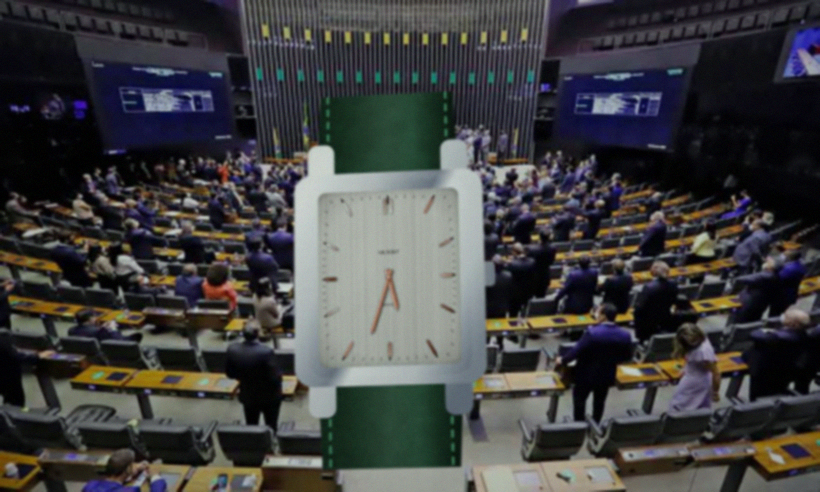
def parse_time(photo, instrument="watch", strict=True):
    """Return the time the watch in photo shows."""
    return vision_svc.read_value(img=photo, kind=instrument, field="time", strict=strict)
5:33
